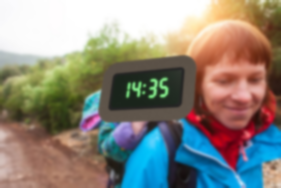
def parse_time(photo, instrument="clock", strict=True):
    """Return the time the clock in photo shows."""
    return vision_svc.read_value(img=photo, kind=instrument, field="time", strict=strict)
14:35
